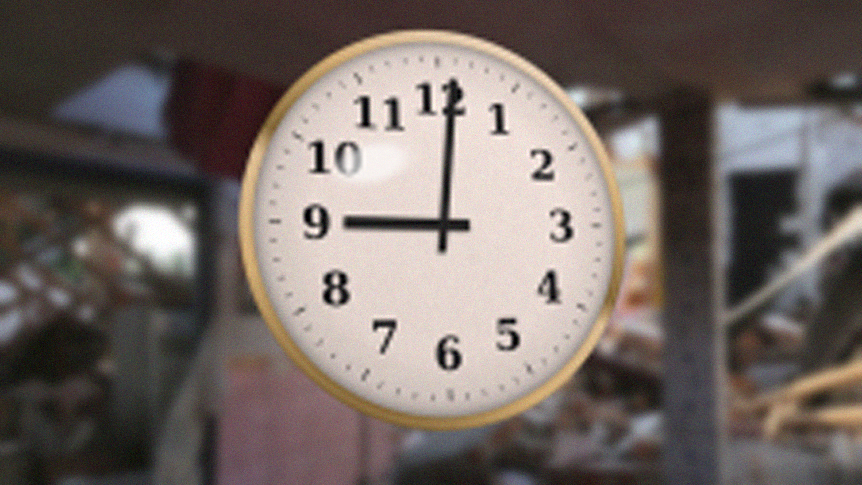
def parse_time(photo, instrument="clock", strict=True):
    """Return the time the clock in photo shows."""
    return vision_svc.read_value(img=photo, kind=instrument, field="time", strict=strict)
9:01
